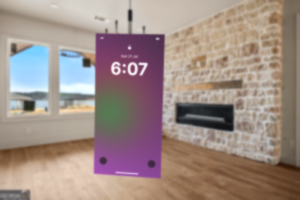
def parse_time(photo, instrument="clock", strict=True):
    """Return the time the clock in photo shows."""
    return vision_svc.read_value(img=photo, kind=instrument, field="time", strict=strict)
6:07
